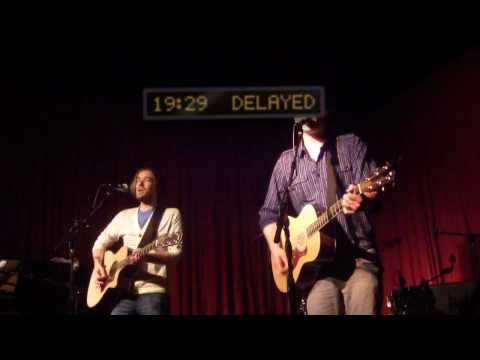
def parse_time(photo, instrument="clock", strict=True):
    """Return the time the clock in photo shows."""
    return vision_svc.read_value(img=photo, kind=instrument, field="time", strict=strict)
19:29
